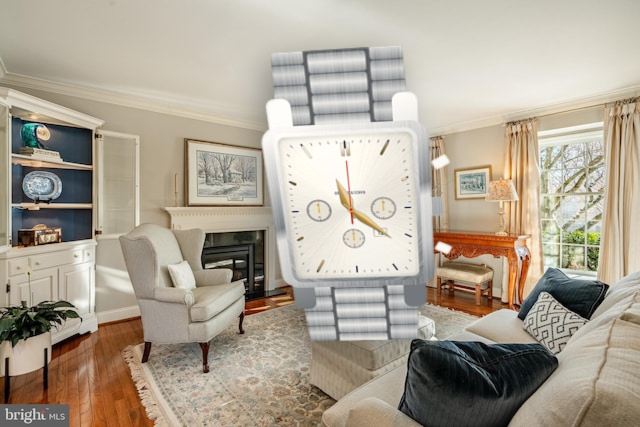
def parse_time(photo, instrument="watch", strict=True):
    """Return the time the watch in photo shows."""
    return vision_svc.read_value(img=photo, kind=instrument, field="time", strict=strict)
11:22
